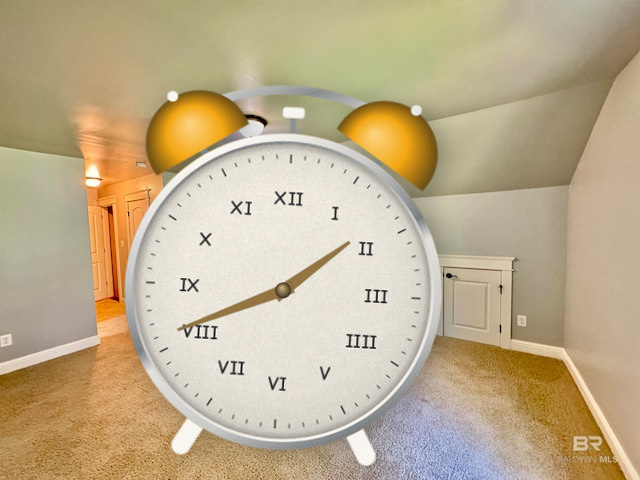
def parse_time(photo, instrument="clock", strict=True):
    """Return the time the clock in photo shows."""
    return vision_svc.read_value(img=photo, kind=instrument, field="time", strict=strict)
1:41
